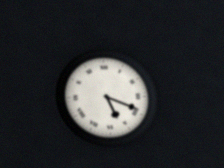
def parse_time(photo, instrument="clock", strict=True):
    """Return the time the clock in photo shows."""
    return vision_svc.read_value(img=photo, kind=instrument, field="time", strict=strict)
5:19
